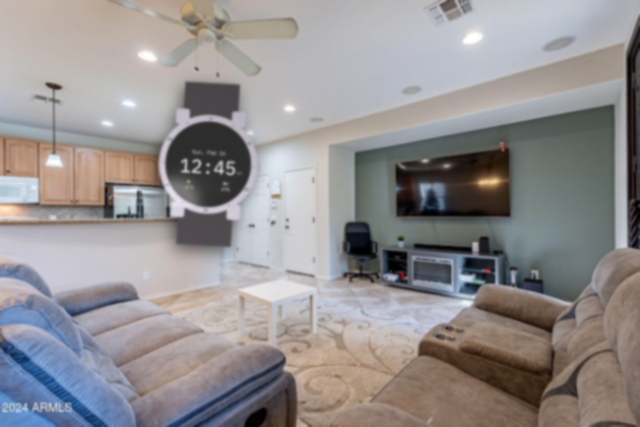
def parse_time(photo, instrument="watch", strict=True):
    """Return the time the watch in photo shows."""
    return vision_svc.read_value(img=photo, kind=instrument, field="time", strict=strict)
12:45
